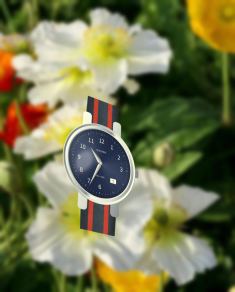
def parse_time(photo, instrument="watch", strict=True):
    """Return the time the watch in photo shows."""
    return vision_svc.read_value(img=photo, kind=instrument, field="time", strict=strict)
10:34
